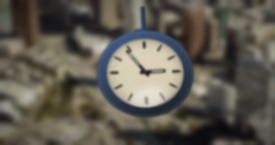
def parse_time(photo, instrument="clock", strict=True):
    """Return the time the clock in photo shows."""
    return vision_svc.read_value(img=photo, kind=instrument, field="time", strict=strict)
2:54
